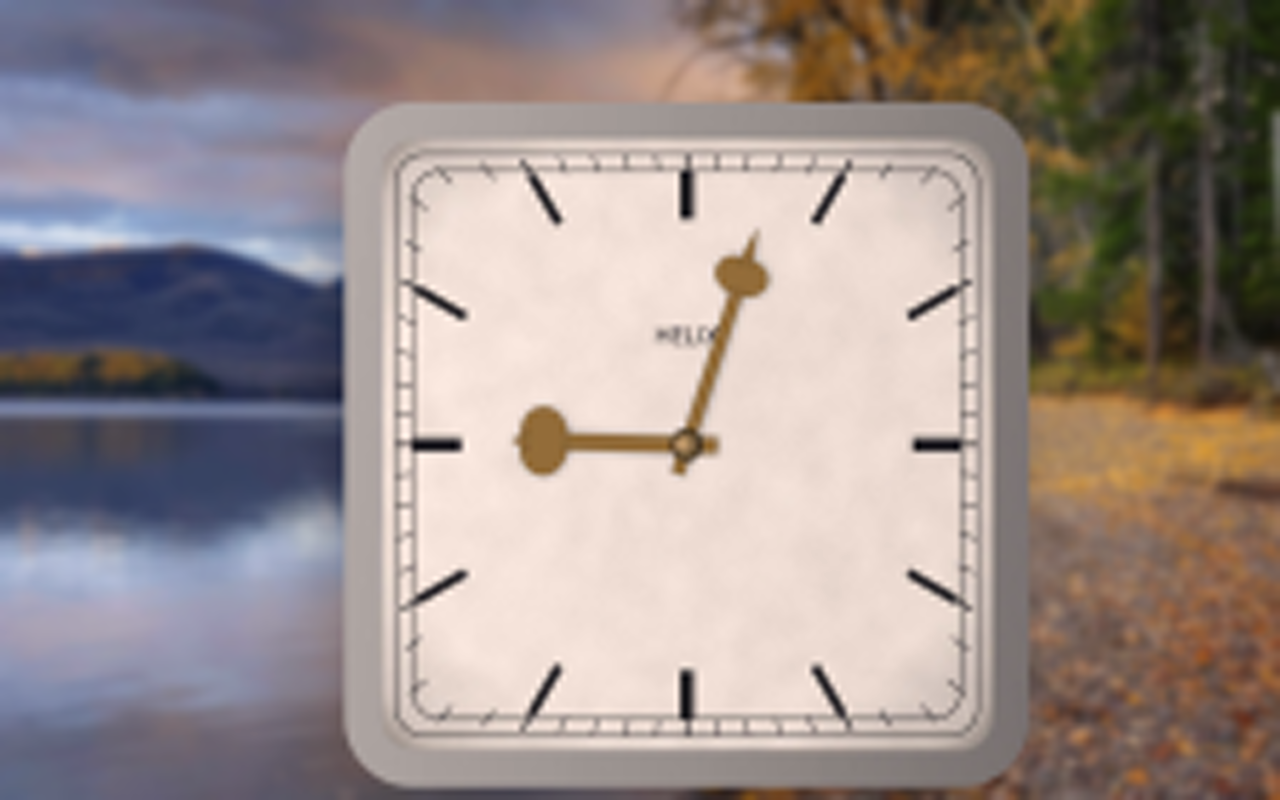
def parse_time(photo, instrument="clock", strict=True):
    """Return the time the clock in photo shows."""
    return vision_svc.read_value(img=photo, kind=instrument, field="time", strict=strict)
9:03
